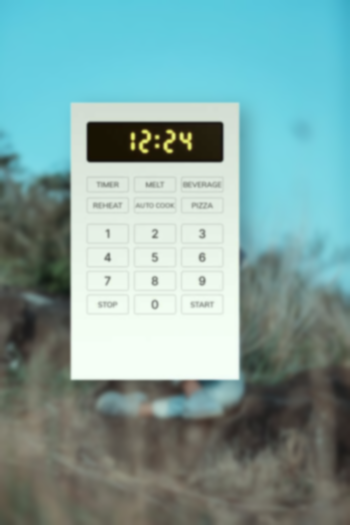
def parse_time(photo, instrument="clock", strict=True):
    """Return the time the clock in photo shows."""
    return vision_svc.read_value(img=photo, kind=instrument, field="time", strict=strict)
12:24
